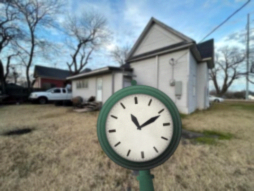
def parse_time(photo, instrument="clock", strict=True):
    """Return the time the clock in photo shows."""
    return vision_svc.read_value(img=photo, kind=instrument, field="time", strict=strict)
11:11
